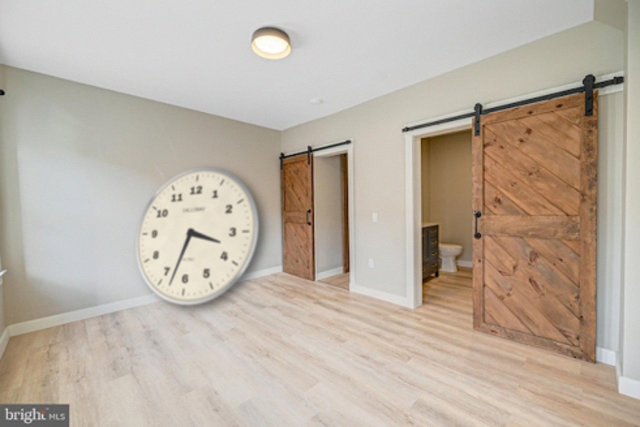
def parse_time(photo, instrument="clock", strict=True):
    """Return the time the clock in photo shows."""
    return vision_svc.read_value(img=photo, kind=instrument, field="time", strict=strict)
3:33
